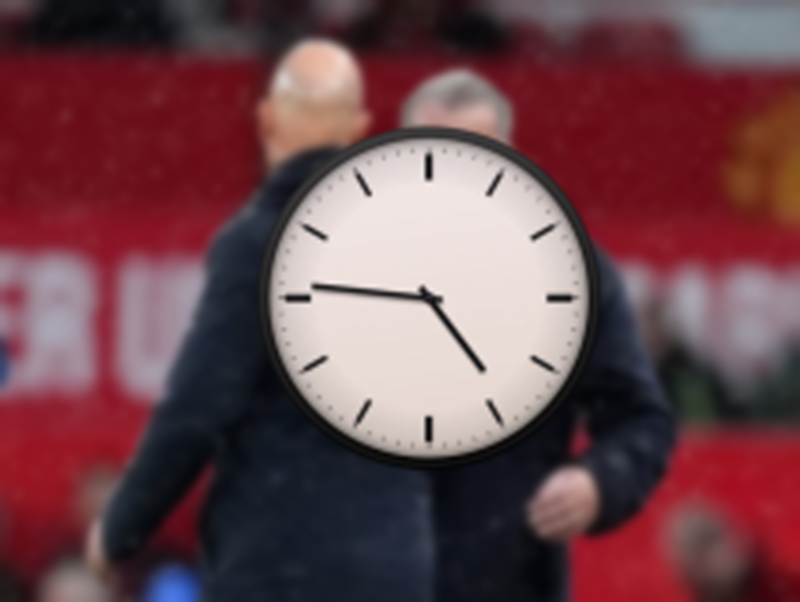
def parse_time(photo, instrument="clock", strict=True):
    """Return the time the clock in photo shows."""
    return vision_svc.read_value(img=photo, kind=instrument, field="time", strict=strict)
4:46
